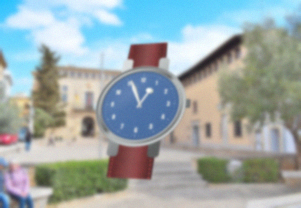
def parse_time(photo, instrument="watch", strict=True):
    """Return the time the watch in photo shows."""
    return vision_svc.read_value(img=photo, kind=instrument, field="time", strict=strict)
12:56
